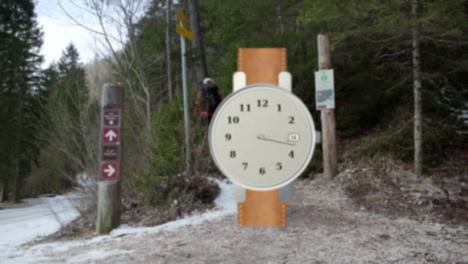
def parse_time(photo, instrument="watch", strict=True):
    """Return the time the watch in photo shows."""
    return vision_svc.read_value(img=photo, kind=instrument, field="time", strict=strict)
3:17
